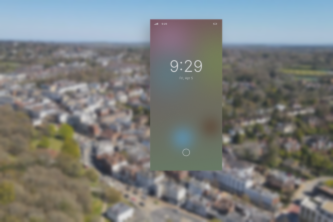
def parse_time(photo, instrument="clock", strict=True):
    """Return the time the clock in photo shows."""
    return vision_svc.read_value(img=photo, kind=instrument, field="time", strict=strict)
9:29
